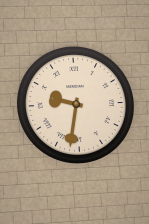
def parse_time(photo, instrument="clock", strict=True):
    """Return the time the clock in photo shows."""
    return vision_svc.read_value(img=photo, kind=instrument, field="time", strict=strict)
9:32
